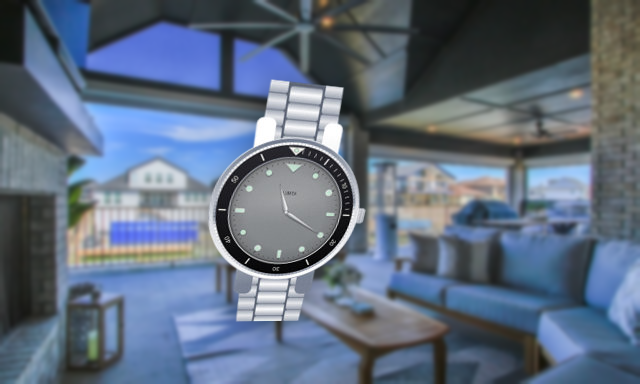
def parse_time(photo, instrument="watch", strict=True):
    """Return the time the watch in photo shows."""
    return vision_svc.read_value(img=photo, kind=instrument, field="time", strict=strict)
11:20
